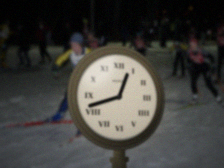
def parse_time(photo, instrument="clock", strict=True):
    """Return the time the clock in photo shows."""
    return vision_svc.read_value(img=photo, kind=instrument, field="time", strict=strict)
12:42
